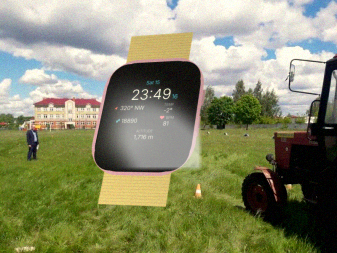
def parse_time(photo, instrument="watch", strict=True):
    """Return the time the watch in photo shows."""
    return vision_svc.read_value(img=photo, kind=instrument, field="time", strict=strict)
23:49
